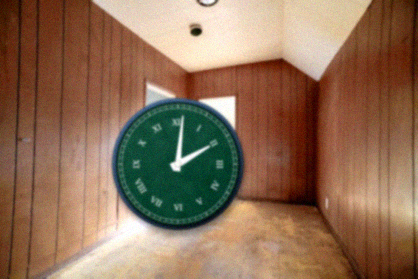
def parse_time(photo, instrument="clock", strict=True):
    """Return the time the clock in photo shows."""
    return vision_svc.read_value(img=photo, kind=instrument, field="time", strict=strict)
2:01
